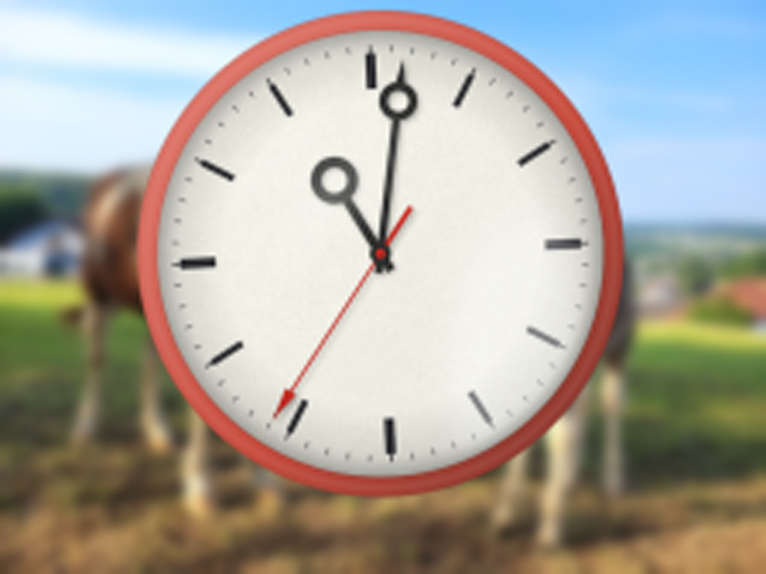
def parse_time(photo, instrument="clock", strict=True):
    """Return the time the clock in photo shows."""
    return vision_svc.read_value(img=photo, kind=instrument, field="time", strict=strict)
11:01:36
